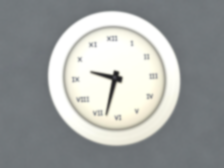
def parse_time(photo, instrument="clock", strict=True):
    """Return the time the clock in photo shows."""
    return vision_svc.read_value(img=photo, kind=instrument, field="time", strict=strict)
9:33
